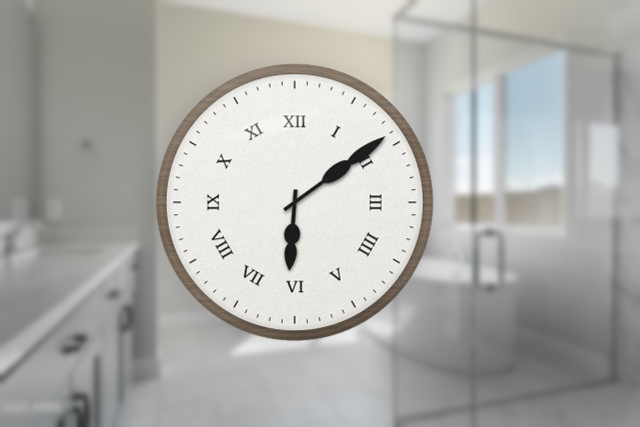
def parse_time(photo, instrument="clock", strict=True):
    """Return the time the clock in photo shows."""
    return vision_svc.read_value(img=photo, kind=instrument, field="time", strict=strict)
6:09
